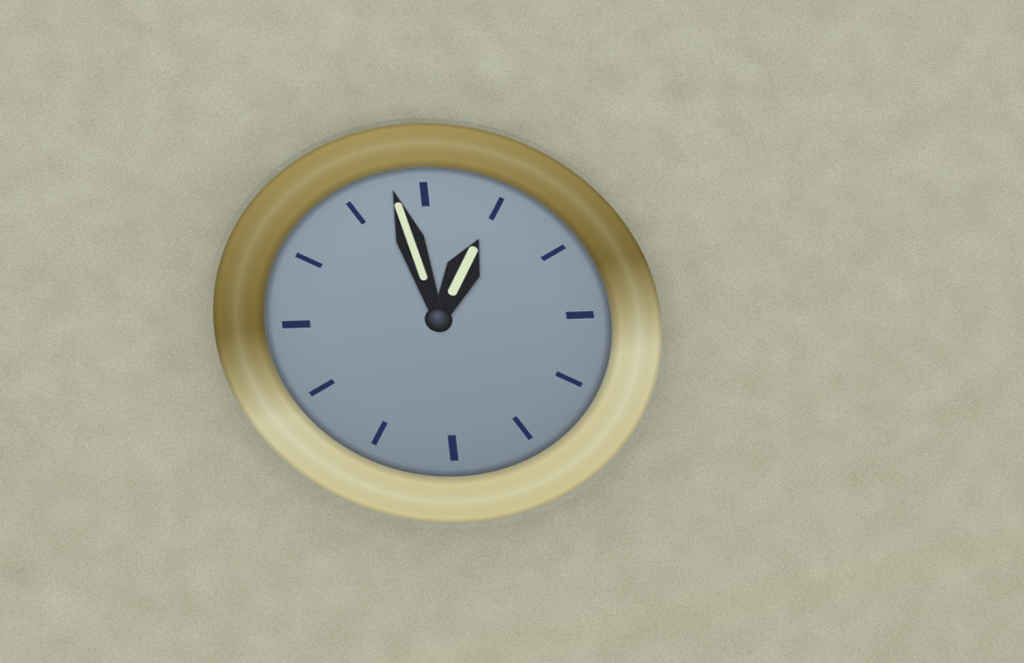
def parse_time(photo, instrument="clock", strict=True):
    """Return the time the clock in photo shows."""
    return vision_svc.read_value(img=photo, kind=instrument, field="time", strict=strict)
12:58
